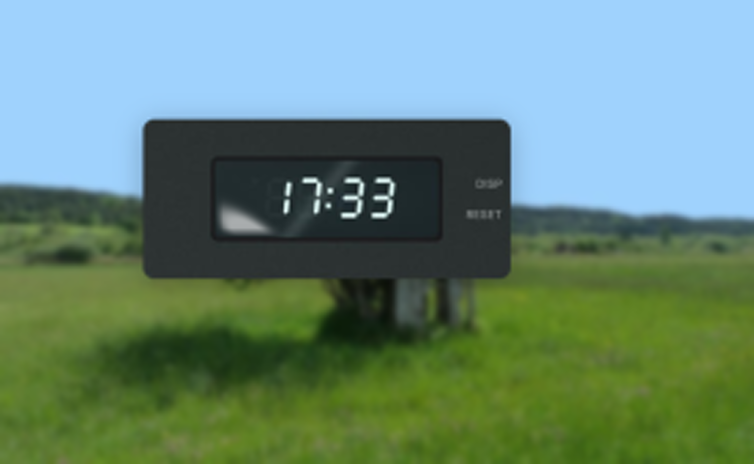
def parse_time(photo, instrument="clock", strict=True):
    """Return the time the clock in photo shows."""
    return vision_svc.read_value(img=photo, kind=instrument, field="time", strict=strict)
17:33
